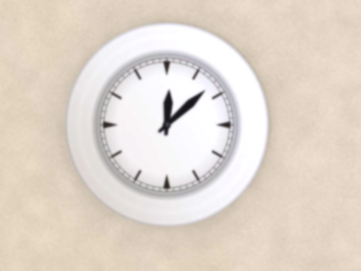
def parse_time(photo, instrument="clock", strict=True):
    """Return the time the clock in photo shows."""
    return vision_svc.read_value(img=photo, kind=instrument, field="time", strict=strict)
12:08
